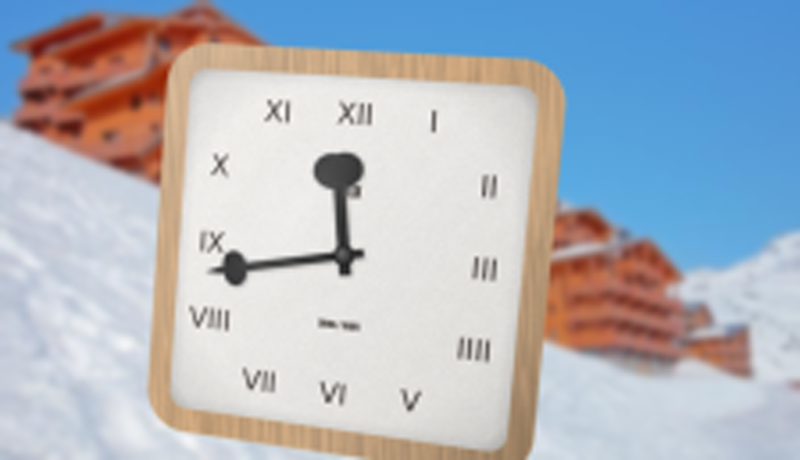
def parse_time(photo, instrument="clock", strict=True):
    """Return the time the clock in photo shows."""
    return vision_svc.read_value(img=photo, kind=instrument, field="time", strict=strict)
11:43
